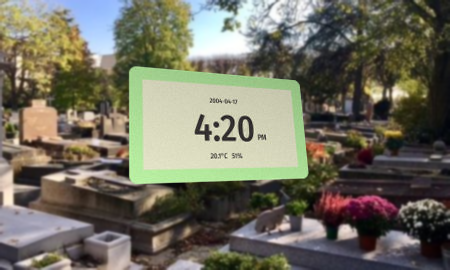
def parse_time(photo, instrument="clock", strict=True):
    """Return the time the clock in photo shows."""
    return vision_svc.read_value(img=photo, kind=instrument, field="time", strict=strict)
4:20
